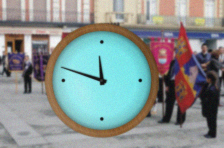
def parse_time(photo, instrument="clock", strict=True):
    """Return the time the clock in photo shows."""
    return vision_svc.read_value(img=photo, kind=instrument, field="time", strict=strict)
11:48
